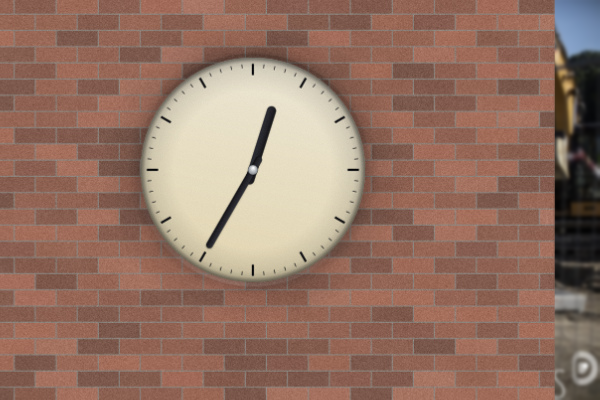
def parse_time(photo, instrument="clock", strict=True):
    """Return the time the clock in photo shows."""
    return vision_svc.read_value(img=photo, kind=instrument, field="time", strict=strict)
12:35
